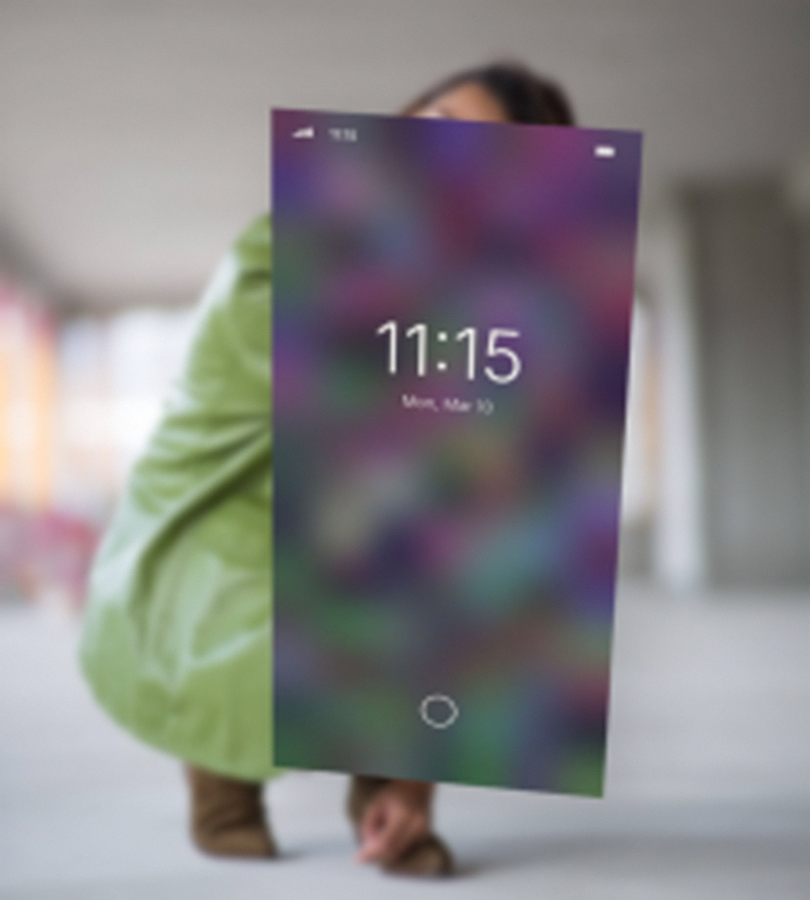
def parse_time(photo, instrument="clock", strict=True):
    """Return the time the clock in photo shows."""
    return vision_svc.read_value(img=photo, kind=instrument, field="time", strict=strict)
11:15
